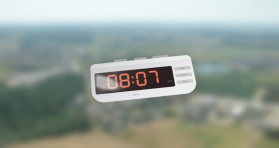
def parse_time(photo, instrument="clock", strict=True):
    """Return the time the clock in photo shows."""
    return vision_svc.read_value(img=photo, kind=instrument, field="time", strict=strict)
8:07
